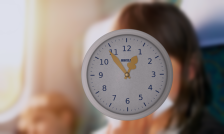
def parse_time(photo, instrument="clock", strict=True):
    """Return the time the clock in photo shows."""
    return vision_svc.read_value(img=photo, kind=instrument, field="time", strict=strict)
12:54
